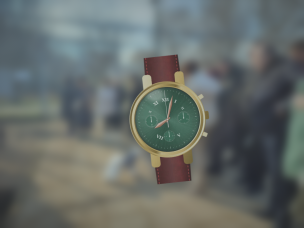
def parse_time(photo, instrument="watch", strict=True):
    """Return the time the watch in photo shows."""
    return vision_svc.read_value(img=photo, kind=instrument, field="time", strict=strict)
8:03
